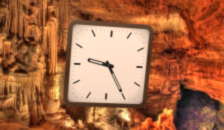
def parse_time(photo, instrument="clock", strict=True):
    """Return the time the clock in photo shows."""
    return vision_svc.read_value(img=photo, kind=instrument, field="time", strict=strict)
9:25
